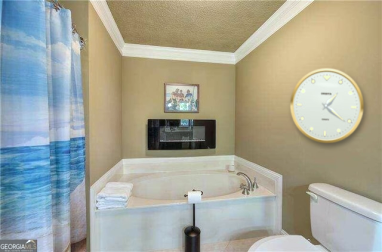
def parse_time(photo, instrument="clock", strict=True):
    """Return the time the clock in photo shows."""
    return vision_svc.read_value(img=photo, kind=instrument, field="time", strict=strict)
1:21
